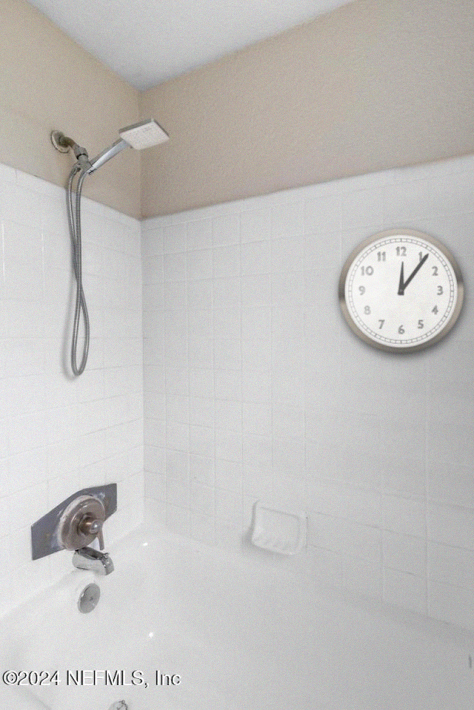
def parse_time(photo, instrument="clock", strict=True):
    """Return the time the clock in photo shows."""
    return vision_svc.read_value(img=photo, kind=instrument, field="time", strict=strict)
12:06
